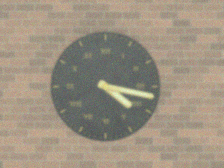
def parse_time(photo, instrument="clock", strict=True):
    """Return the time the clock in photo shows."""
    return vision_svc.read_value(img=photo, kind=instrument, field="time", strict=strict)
4:17
